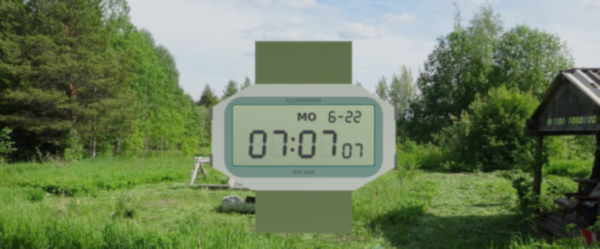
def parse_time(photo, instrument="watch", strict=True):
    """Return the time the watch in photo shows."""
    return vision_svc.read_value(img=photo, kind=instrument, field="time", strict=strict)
7:07:07
